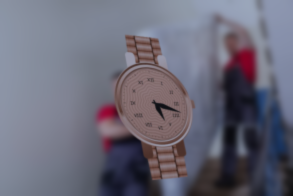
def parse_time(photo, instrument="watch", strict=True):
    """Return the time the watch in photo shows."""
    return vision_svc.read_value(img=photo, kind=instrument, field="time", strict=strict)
5:18
